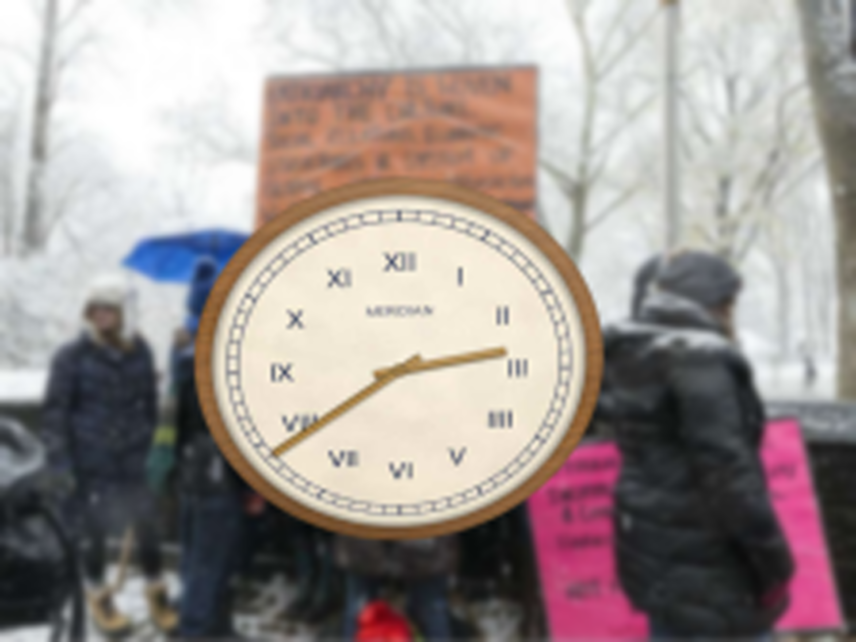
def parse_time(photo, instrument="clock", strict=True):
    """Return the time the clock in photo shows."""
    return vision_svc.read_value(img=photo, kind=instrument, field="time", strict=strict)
2:39
